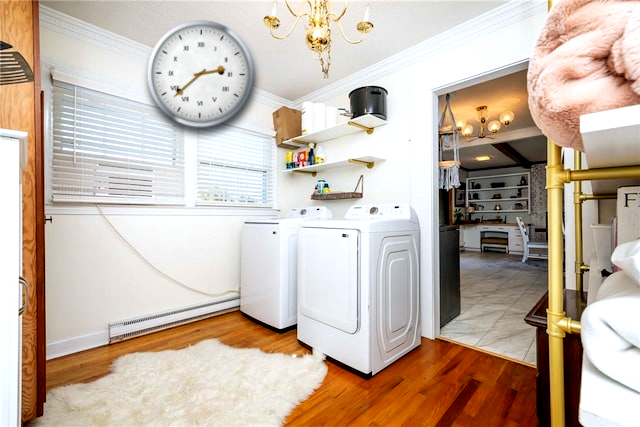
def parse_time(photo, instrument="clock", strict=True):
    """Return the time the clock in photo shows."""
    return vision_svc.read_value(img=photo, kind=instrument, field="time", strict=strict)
2:38
